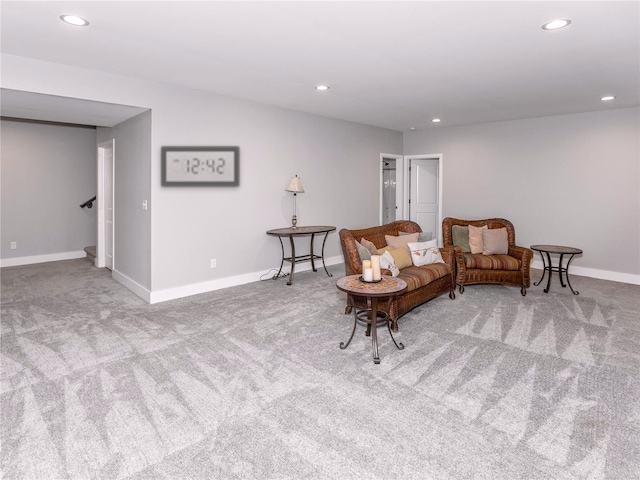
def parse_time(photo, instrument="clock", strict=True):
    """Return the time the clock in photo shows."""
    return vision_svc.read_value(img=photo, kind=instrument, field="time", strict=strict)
12:42
